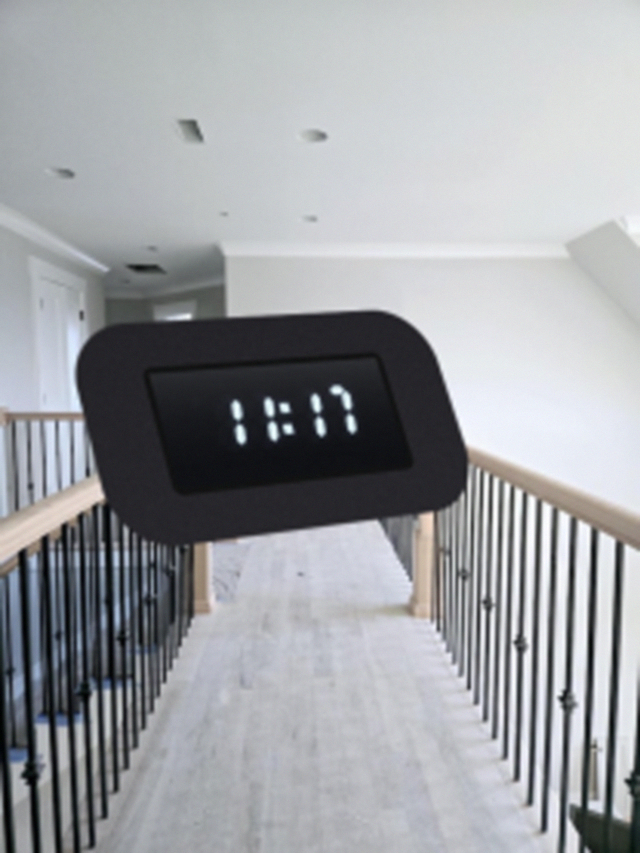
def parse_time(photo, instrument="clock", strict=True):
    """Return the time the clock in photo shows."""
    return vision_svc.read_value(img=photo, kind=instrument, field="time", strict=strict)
11:17
